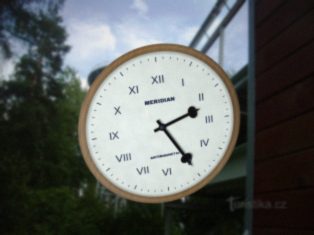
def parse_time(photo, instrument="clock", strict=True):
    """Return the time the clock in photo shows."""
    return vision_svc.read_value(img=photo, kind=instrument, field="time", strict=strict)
2:25
